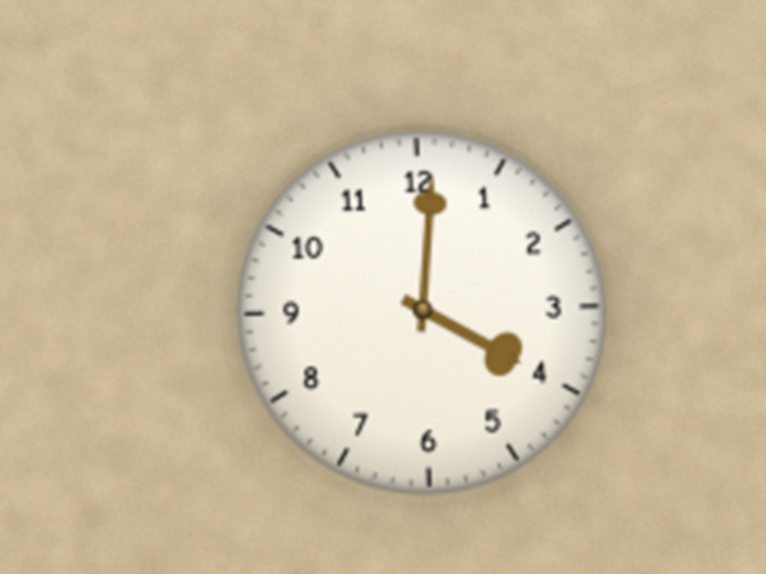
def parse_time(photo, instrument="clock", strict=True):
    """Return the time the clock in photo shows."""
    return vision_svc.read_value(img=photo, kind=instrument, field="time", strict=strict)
4:01
